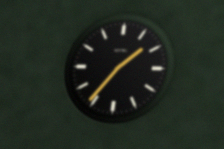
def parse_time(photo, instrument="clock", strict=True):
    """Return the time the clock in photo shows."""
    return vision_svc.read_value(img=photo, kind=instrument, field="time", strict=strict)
1:36
